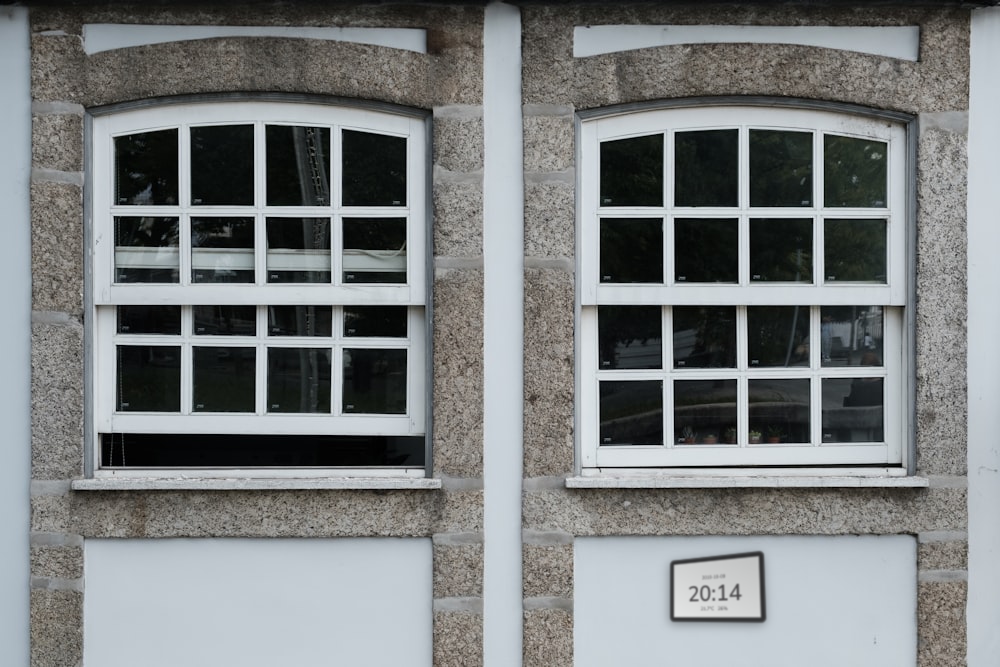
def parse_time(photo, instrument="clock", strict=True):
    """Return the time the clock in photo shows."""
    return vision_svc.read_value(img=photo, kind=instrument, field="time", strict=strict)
20:14
